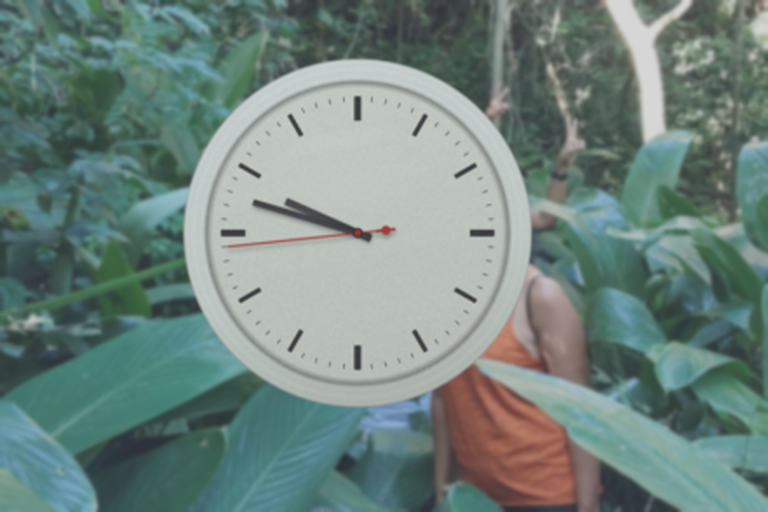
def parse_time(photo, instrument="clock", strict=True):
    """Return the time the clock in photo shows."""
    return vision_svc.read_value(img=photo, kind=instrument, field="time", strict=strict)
9:47:44
